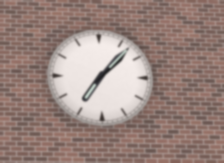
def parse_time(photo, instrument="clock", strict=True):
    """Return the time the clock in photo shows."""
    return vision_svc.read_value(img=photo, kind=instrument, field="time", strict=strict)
7:07
